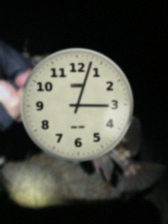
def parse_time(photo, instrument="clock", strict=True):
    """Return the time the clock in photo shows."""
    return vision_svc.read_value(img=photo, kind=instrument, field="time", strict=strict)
3:03
